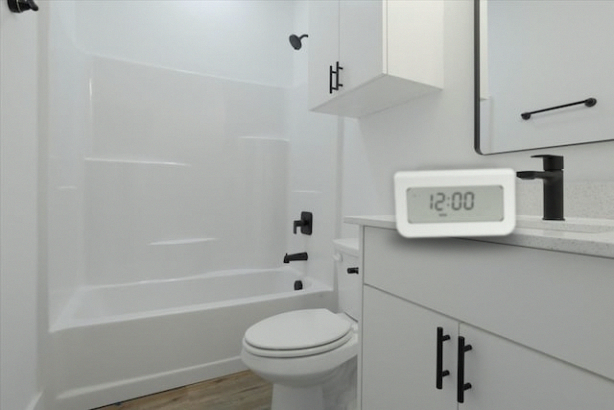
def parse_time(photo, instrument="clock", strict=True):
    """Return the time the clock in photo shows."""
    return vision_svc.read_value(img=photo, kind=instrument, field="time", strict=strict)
12:00
